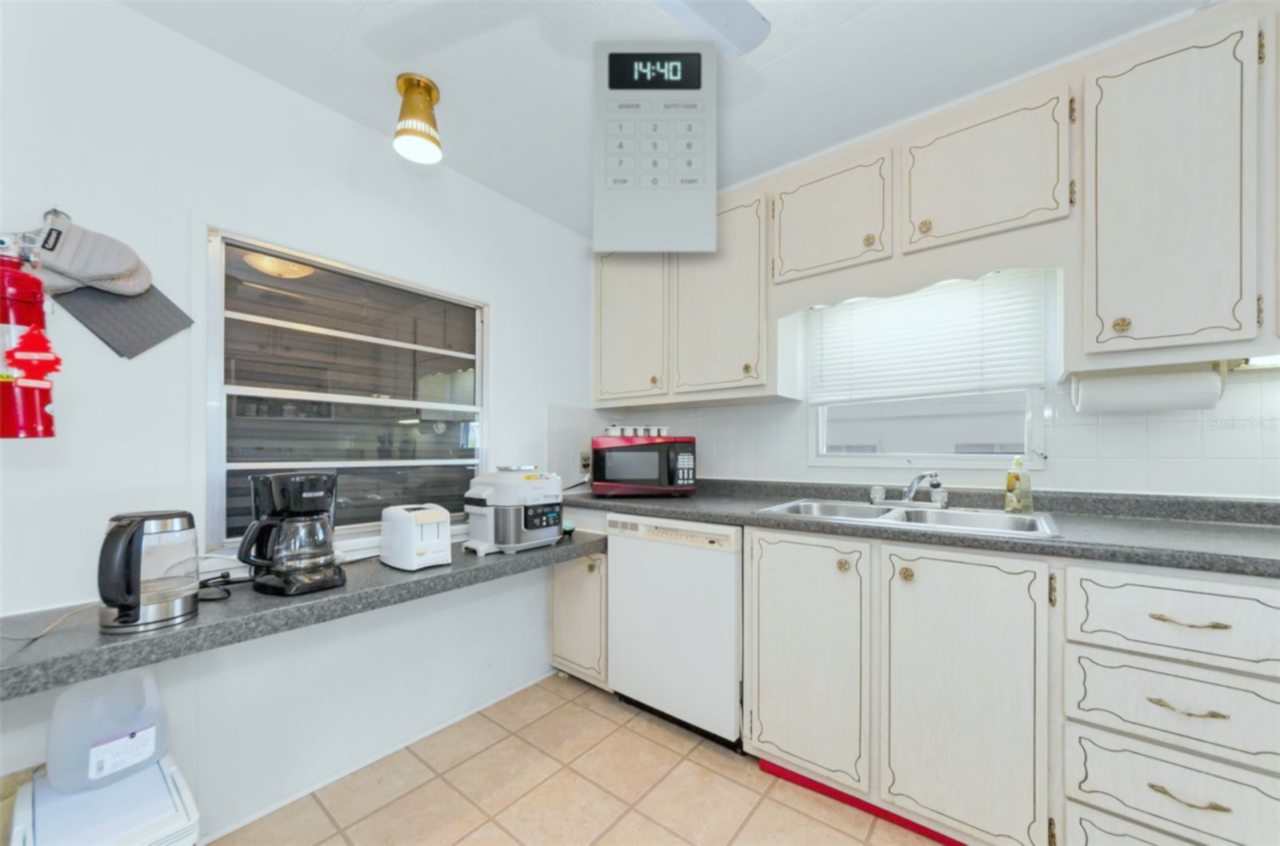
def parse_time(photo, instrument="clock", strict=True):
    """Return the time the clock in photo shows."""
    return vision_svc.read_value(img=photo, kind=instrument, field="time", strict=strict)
14:40
